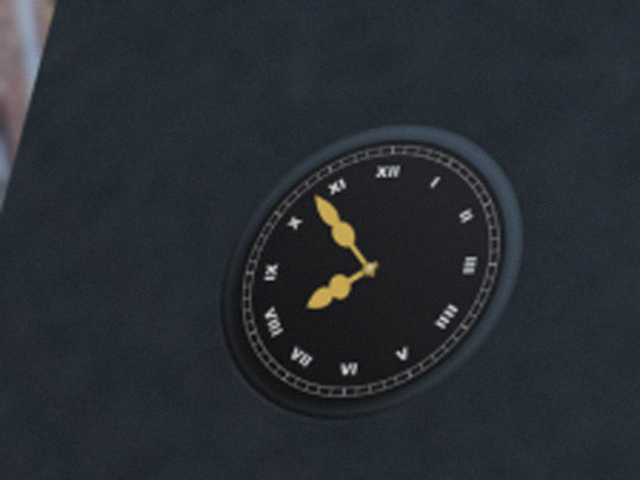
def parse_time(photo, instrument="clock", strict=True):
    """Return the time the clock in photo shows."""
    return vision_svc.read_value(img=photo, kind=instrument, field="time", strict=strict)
7:53
